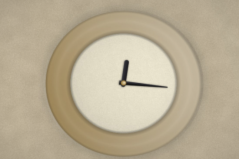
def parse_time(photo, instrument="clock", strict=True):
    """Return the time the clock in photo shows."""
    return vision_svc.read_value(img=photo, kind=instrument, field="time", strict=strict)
12:16
